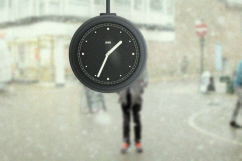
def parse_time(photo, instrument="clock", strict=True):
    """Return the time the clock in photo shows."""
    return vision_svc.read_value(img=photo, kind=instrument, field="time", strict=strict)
1:34
